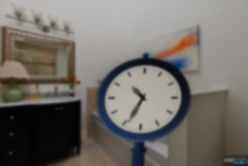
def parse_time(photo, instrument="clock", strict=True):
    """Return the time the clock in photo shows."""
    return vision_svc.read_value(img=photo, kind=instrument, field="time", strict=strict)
10:34
